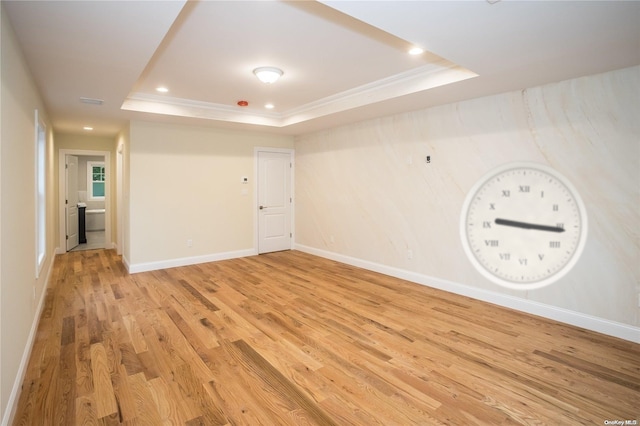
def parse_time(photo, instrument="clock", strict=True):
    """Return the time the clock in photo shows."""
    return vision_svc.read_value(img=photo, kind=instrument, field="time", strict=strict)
9:16
